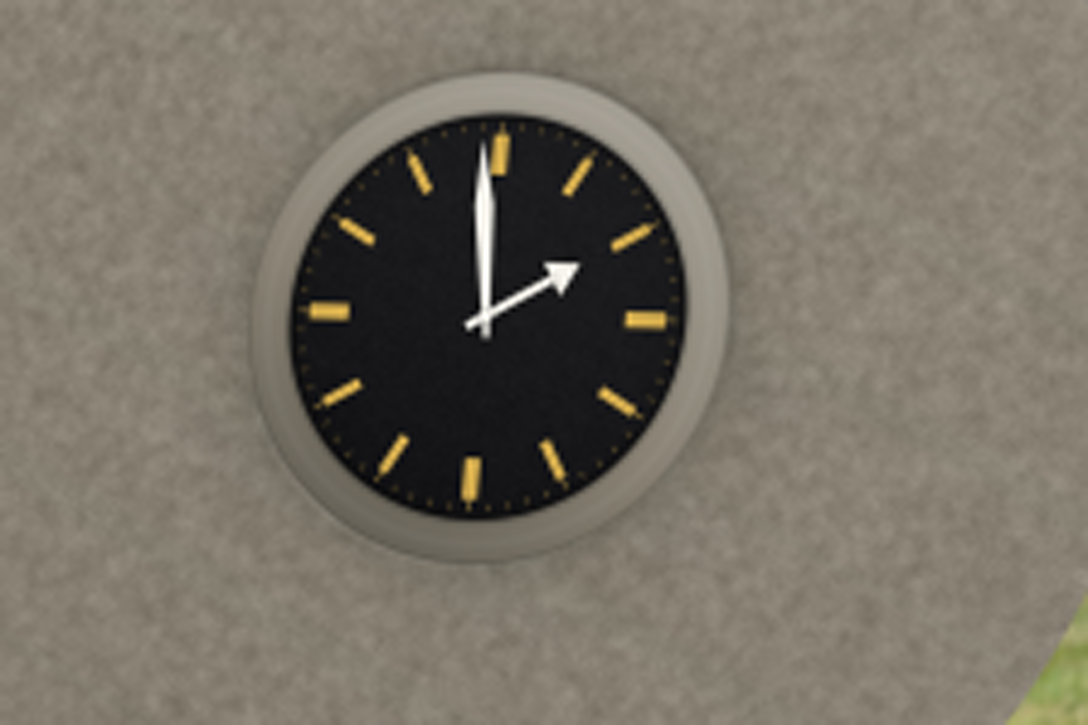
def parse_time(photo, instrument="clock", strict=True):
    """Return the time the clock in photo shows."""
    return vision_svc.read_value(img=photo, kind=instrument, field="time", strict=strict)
1:59
